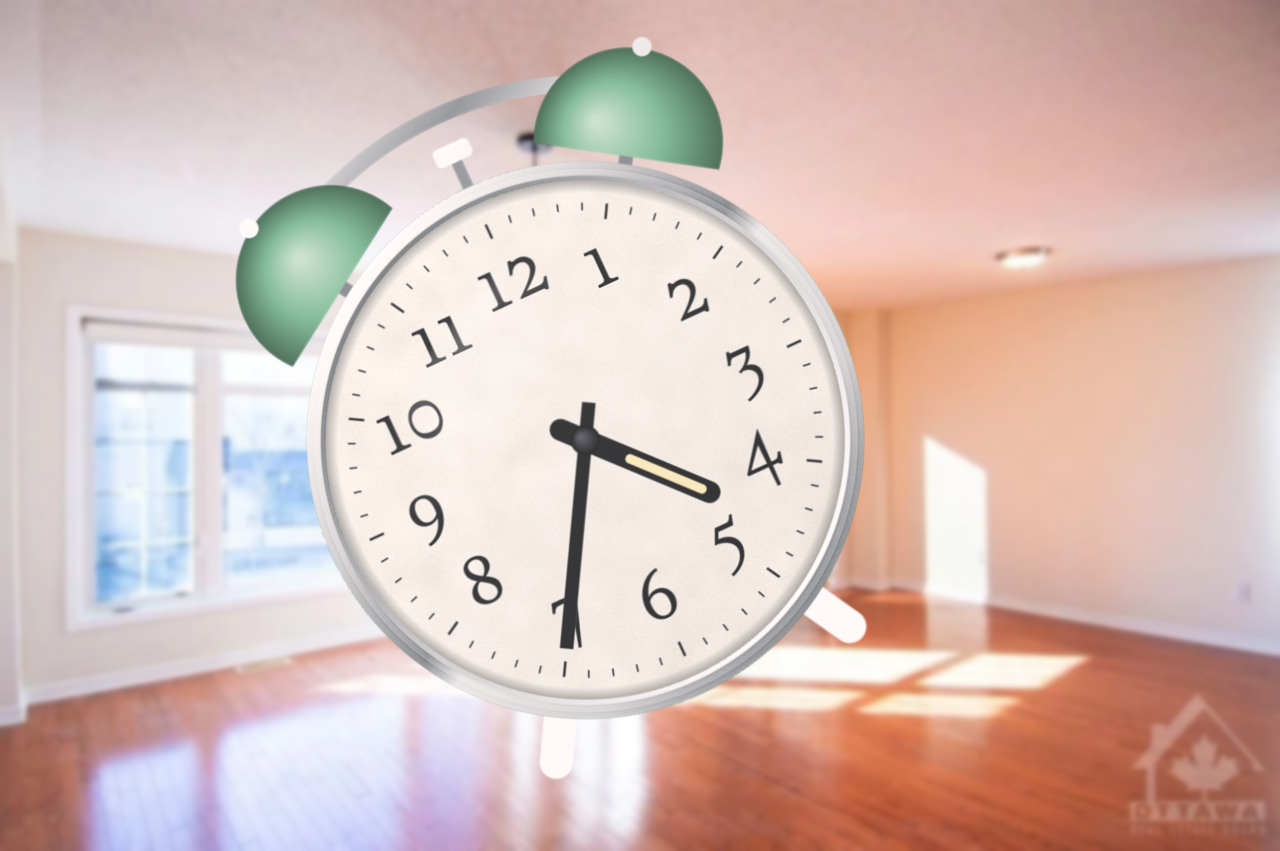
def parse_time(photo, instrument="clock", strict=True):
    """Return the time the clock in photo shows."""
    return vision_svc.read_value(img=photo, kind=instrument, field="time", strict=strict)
4:35
